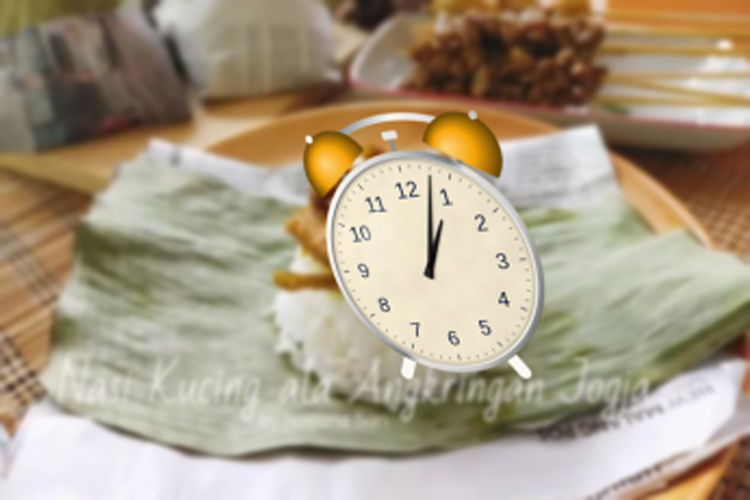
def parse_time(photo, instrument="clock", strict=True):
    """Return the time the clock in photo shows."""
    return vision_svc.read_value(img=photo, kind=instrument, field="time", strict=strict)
1:03
